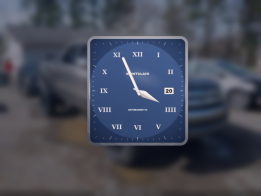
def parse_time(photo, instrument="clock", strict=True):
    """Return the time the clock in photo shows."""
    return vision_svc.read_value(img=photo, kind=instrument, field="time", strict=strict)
3:56
